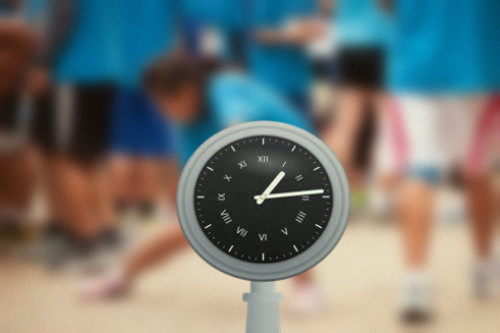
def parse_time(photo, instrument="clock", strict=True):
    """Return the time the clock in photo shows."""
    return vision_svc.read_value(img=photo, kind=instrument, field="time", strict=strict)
1:14
